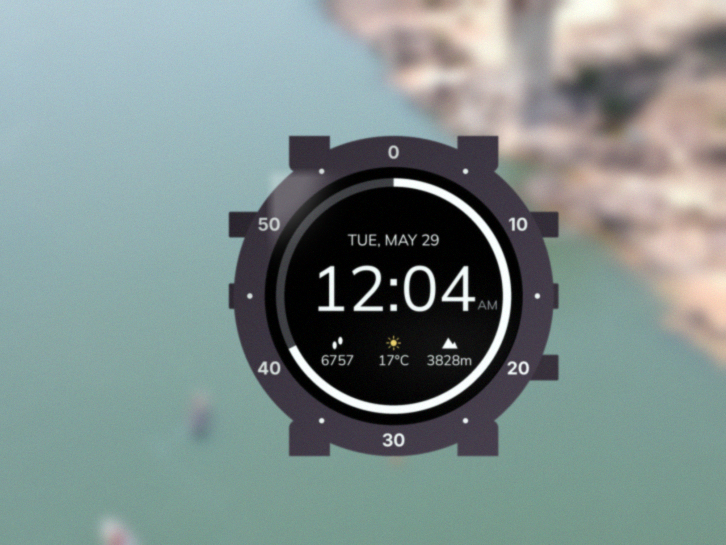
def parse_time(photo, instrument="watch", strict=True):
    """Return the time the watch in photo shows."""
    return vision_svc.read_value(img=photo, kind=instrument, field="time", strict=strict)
12:04
